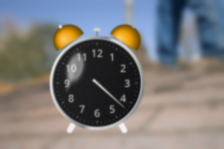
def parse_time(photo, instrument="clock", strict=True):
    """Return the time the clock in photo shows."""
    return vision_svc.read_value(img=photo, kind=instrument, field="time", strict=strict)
4:22
